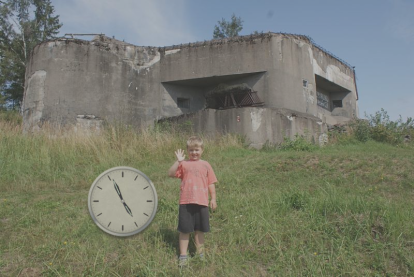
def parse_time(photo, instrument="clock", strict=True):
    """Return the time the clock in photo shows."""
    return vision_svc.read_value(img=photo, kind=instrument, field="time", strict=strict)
4:56
